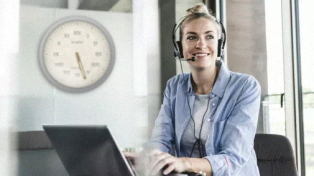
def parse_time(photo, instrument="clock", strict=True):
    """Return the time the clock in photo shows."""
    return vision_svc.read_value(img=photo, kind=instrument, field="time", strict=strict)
5:27
